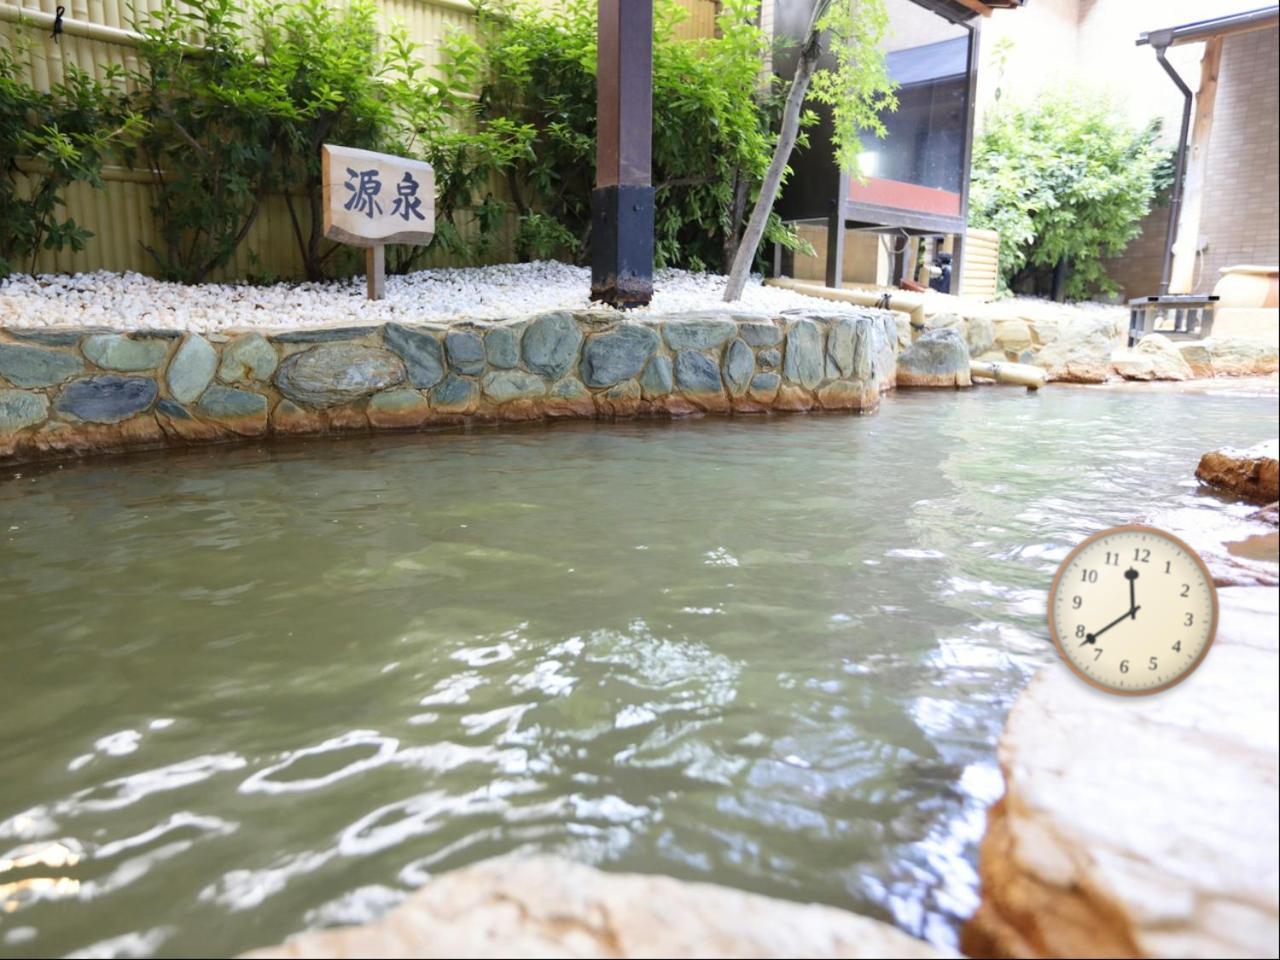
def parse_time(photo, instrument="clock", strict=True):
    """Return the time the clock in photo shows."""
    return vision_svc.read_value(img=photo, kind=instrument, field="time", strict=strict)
11:38
